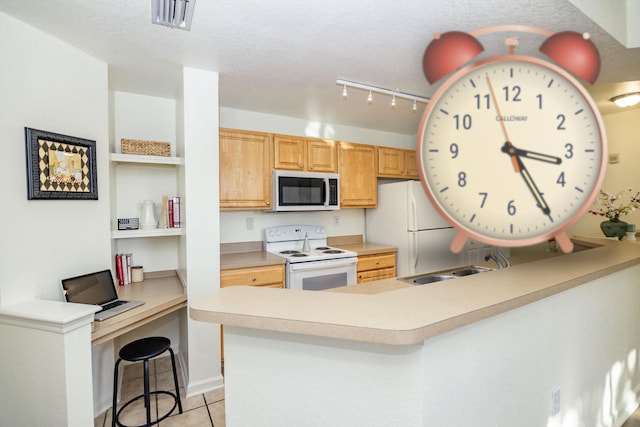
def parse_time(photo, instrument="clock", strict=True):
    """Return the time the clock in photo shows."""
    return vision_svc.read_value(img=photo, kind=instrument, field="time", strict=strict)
3:24:57
